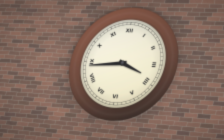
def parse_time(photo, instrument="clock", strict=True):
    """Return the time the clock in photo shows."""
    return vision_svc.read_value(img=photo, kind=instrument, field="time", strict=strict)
3:44
